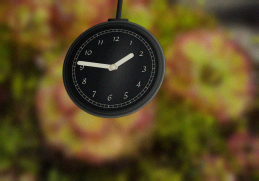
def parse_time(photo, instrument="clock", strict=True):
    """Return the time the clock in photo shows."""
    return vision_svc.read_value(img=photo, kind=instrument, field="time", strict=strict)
1:46
